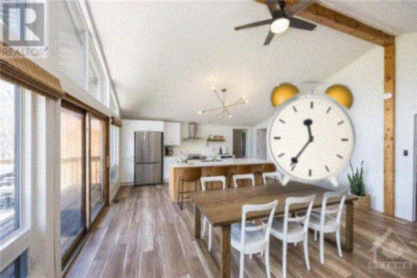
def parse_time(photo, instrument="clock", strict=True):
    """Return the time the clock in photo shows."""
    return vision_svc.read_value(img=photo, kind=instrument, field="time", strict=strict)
11:36
